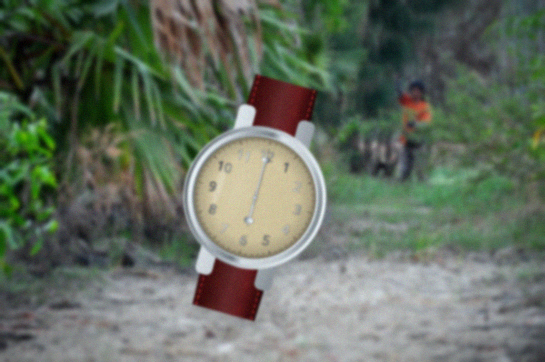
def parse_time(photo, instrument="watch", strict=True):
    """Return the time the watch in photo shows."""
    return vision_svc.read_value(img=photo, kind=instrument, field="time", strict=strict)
6:00
